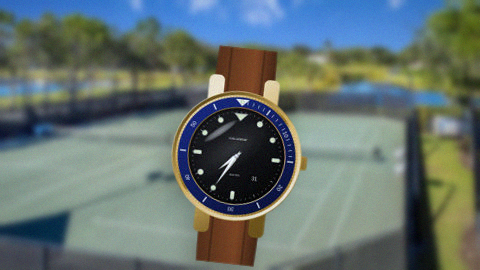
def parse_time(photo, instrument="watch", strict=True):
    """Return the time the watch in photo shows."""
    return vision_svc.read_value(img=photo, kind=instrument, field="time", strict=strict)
7:35
